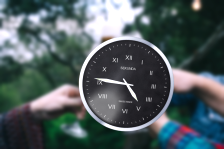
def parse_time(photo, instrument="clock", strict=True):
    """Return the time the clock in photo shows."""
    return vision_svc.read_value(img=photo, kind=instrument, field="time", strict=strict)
4:46
